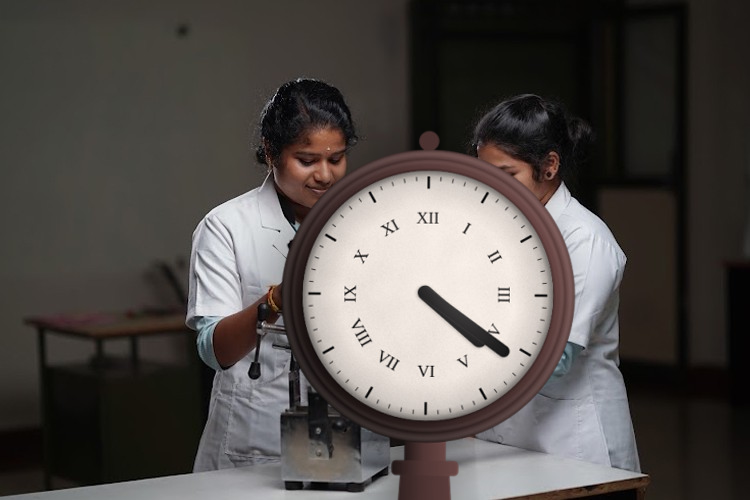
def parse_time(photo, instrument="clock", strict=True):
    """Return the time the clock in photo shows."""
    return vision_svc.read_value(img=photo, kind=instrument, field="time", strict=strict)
4:21
